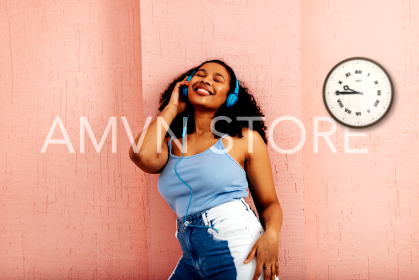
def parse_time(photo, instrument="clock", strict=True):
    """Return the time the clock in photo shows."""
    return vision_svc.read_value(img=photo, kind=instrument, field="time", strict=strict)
9:45
